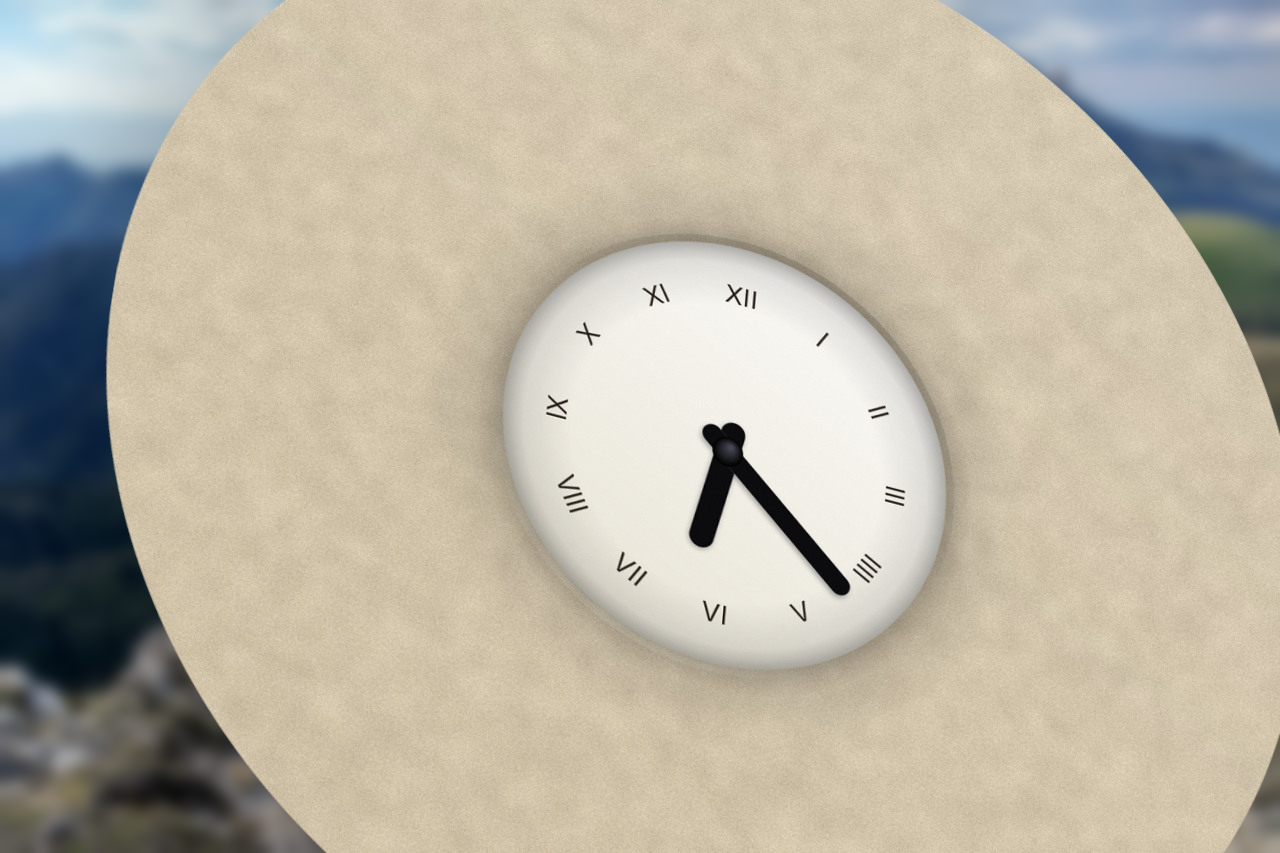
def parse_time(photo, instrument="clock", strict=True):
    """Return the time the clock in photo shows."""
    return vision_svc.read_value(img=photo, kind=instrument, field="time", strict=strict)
6:22
